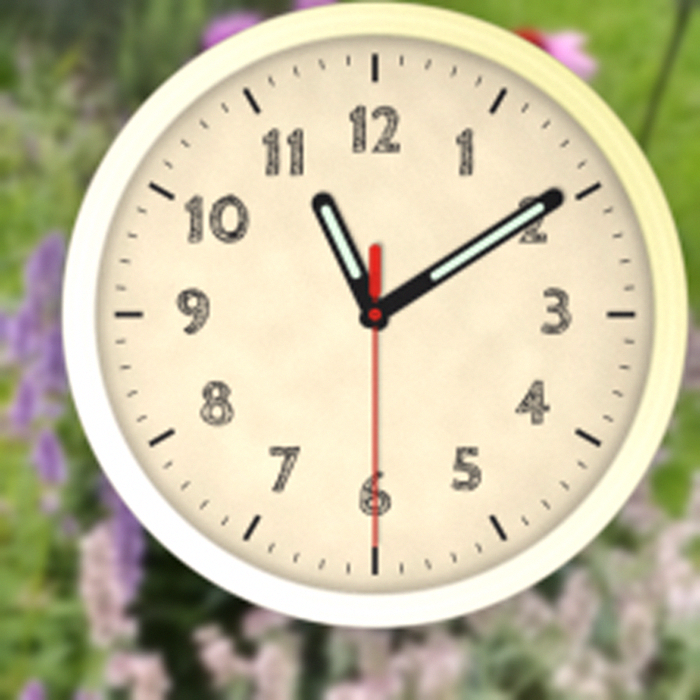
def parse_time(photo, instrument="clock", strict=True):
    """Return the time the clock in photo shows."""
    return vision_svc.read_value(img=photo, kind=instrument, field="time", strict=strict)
11:09:30
